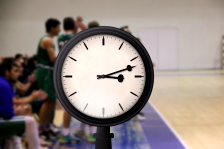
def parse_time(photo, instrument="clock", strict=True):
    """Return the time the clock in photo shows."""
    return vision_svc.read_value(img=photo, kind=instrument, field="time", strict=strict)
3:12
